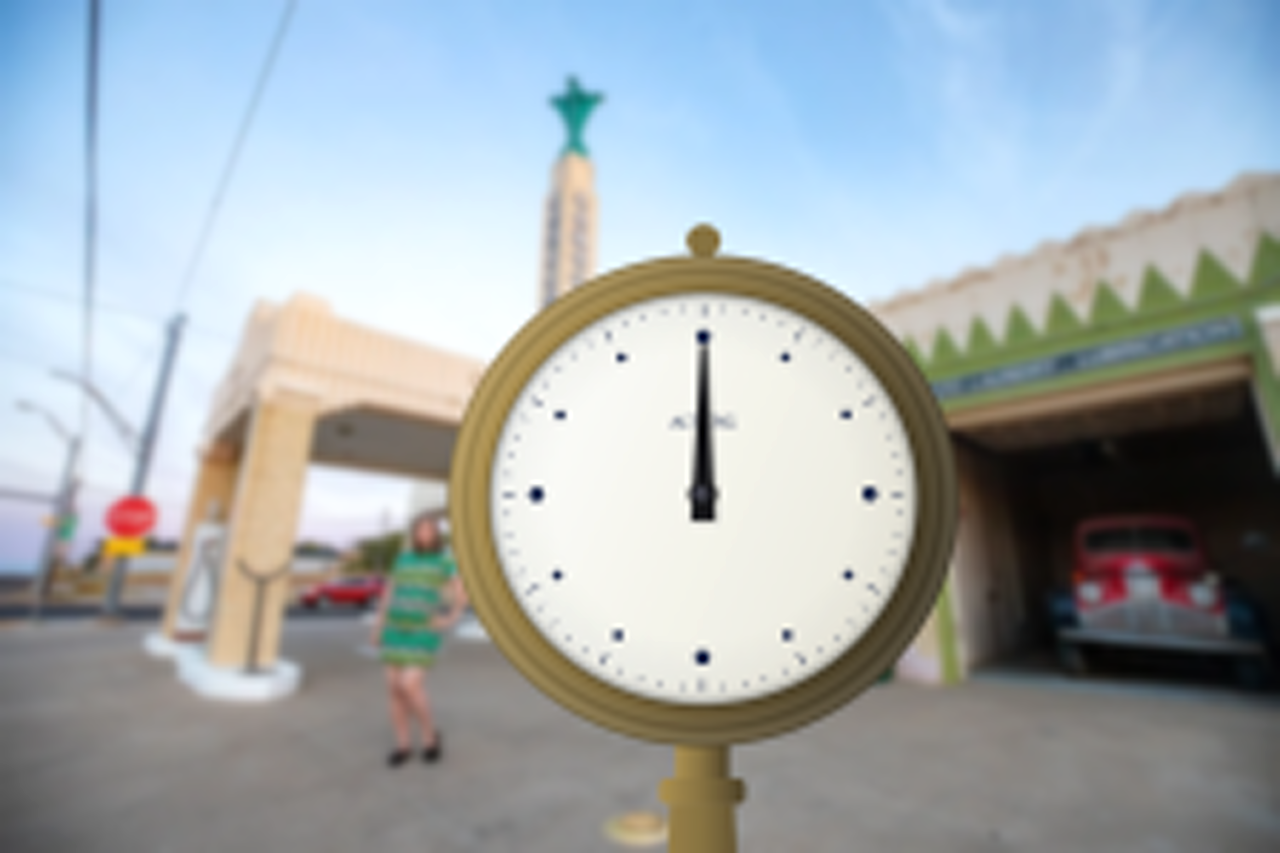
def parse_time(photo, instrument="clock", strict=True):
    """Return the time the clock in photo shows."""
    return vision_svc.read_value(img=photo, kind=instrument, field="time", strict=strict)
12:00
